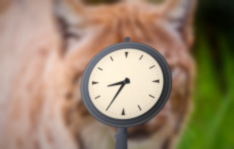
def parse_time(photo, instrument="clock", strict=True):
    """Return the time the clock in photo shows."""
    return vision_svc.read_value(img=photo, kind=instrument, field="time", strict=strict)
8:35
